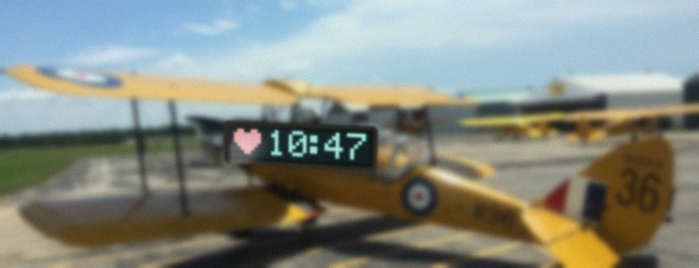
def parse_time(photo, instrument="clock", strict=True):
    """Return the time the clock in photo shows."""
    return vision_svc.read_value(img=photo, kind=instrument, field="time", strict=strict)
10:47
